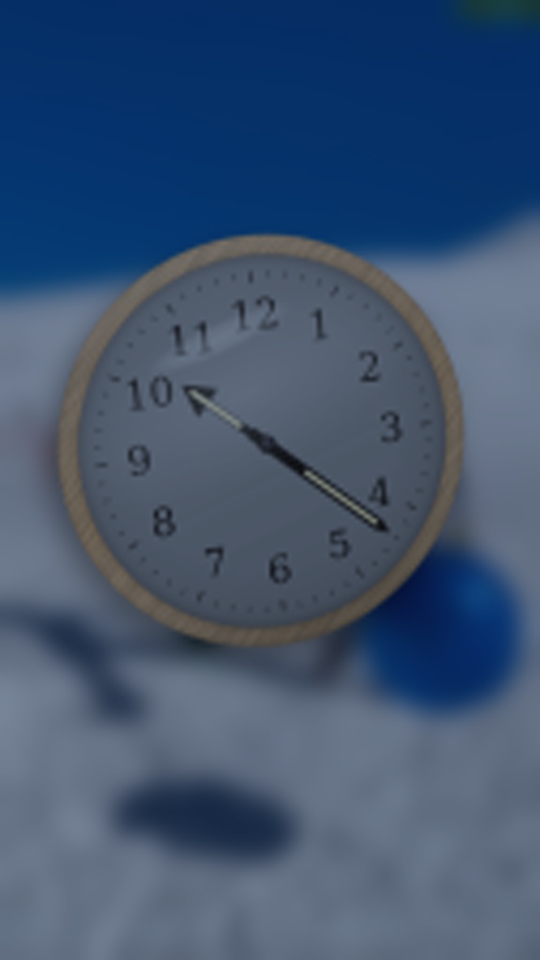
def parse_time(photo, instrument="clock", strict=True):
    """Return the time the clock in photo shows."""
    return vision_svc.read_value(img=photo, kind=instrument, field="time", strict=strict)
10:22
